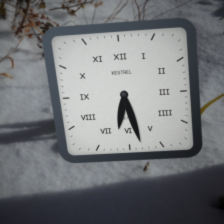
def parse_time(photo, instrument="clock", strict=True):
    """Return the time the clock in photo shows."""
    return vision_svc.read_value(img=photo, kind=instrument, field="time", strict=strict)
6:28
